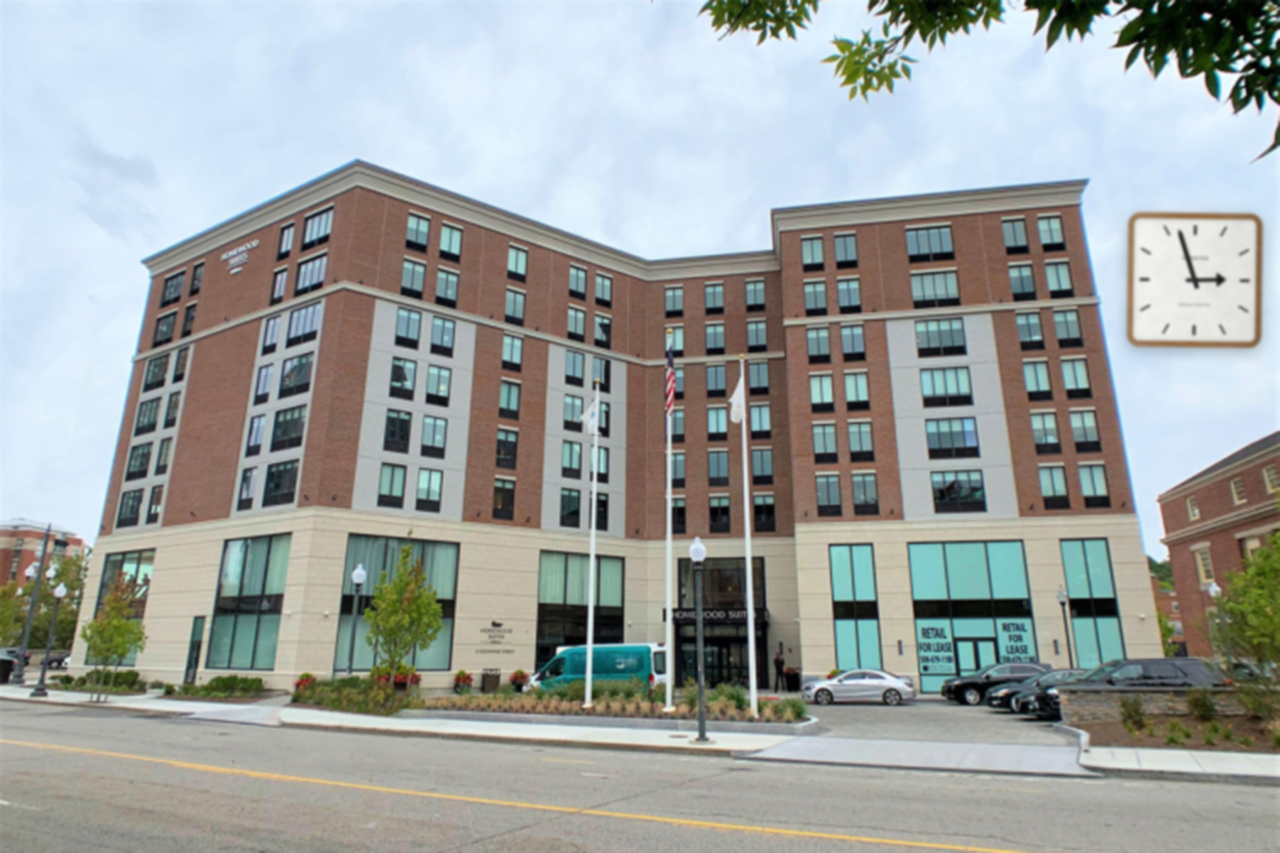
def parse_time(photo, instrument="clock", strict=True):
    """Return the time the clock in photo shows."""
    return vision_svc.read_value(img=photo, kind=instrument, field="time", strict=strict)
2:57
